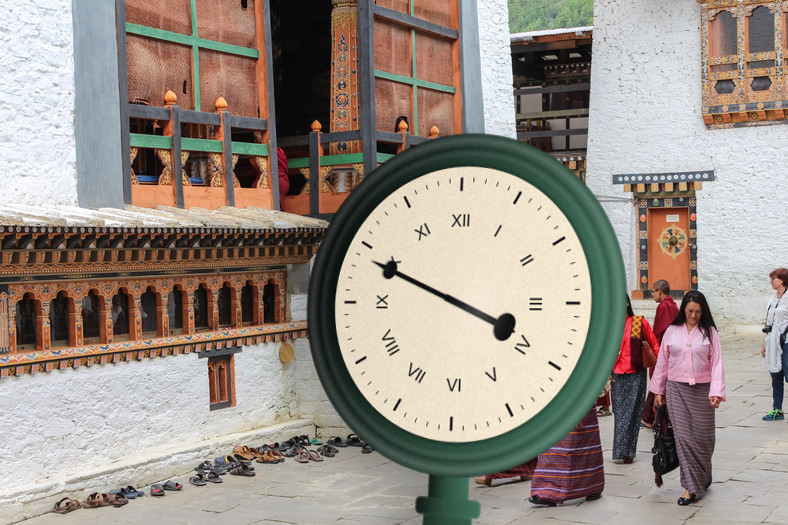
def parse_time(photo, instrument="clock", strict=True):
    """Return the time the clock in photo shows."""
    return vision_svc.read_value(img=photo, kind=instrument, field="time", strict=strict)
3:49
